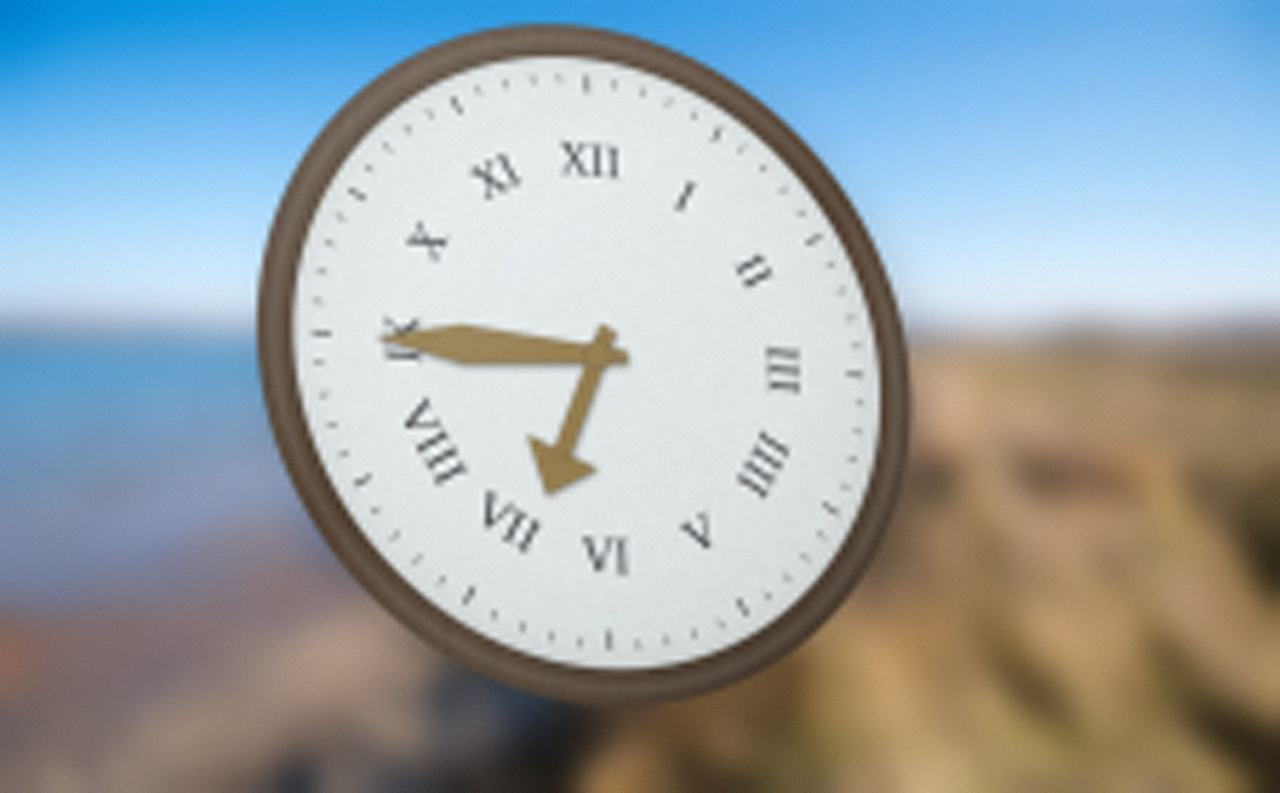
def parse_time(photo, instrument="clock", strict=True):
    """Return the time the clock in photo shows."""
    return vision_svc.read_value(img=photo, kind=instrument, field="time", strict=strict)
6:45
